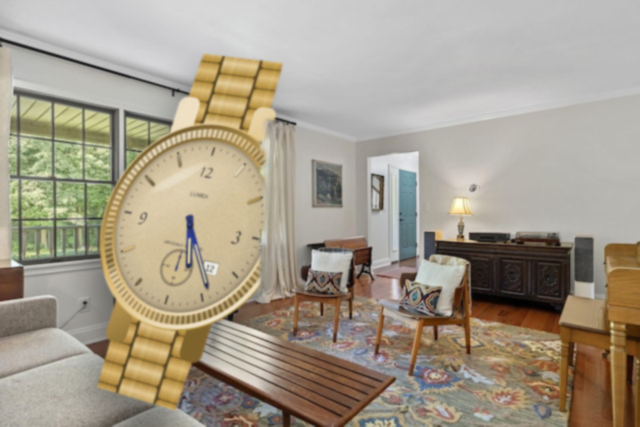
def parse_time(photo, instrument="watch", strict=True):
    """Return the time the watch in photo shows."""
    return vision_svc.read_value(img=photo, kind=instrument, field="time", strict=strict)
5:24
